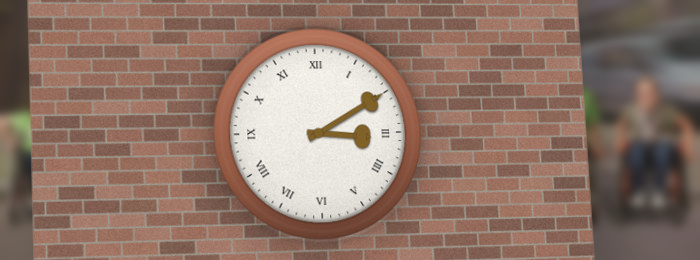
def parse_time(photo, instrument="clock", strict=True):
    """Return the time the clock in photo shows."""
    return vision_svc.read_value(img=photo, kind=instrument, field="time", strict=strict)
3:10
